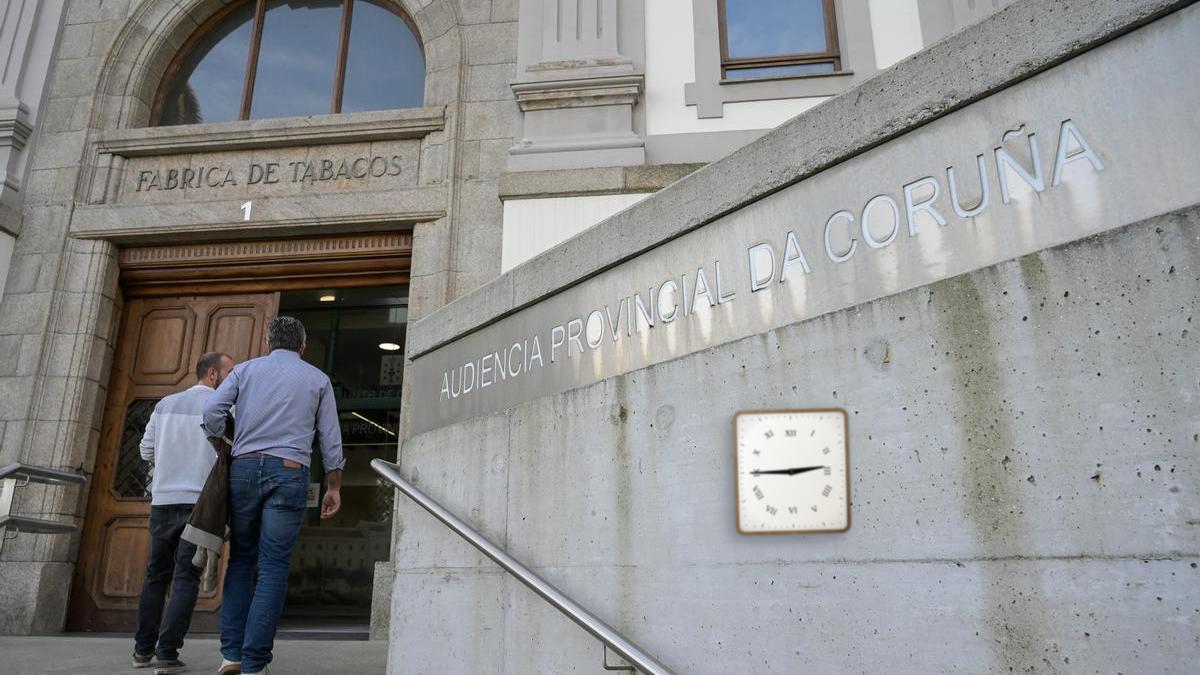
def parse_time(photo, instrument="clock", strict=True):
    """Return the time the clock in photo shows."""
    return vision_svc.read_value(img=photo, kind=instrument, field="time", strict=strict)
2:45
